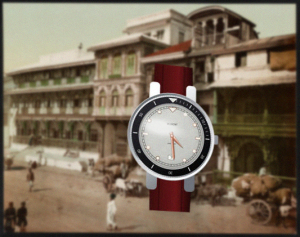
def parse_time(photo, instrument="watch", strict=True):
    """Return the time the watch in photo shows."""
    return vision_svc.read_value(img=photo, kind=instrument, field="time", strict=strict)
4:29
